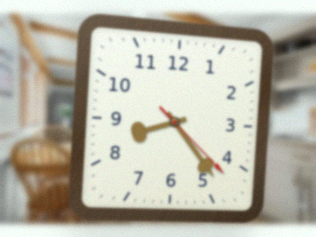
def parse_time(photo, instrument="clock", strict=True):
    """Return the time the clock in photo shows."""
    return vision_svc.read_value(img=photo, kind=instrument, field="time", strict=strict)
8:23:22
